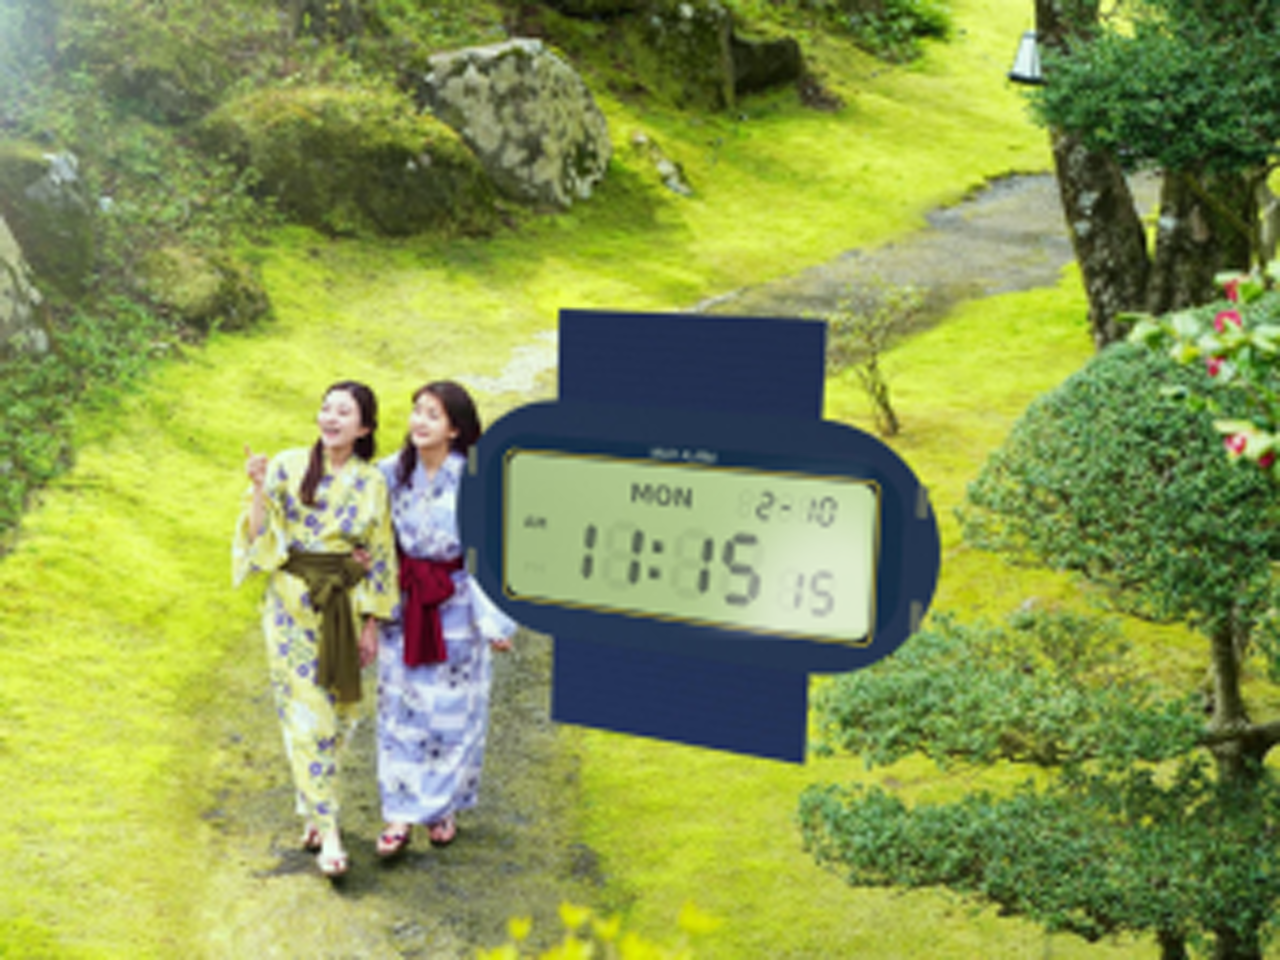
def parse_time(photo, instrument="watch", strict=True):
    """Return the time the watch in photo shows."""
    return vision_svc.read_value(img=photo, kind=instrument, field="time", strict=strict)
11:15:15
